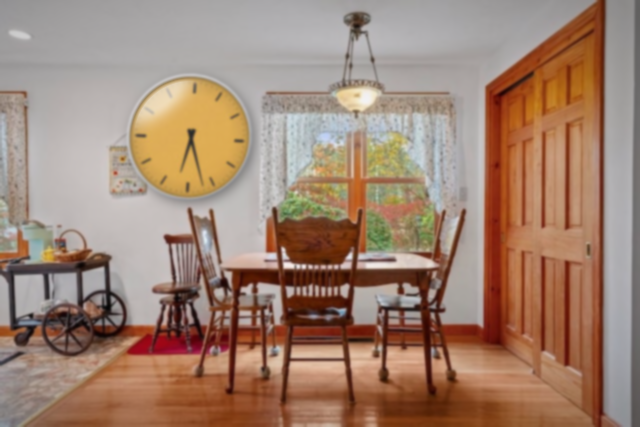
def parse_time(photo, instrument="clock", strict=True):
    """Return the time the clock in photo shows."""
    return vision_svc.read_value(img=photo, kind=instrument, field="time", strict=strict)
6:27
